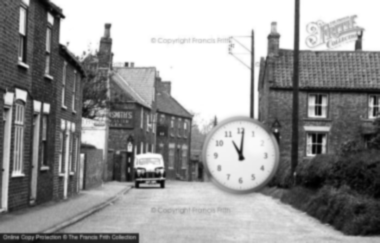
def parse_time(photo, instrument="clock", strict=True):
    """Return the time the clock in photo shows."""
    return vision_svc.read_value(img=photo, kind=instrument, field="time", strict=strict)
11:01
